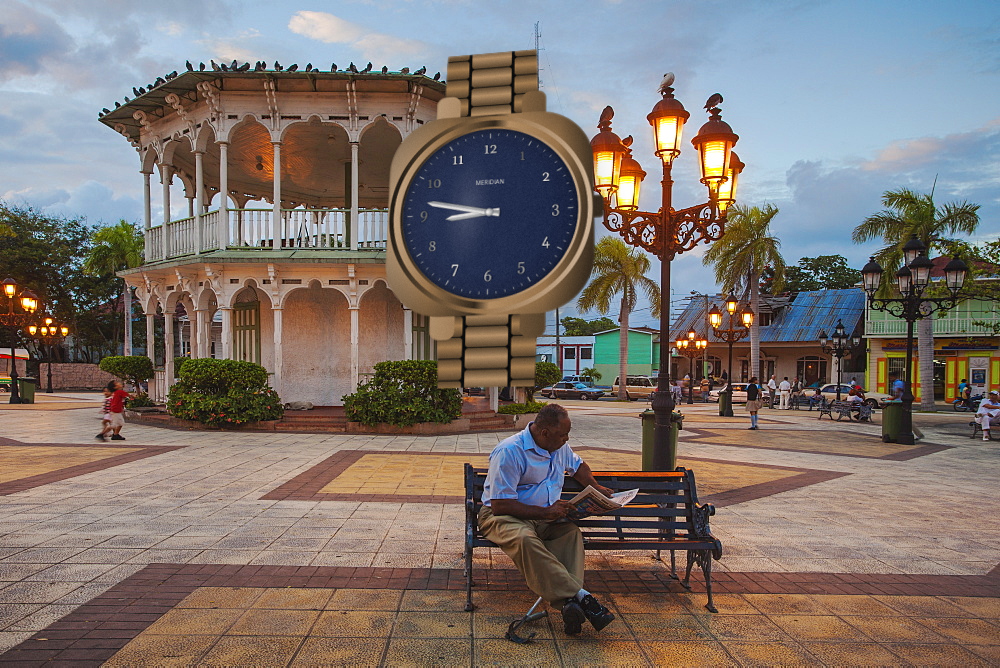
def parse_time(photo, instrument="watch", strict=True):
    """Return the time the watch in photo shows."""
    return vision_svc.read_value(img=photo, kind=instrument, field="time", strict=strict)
8:47
